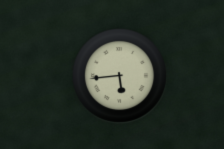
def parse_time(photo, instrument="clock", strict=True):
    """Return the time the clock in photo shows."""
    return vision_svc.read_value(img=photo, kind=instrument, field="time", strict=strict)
5:44
